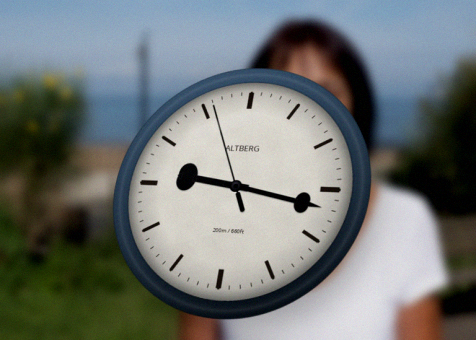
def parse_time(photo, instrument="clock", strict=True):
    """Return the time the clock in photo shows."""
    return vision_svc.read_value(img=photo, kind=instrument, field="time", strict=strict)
9:16:56
